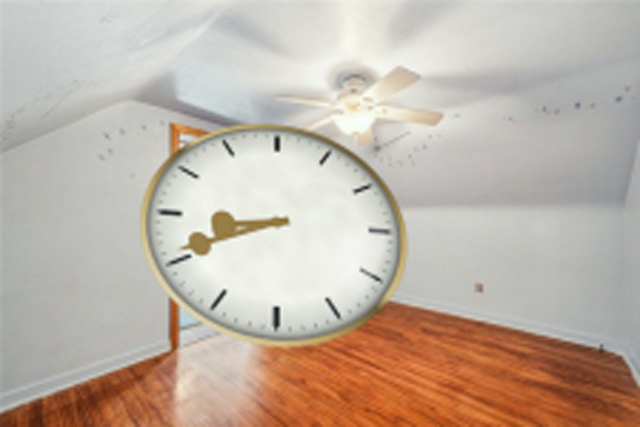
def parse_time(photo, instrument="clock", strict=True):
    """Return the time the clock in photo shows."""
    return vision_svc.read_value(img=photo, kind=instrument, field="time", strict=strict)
8:41
